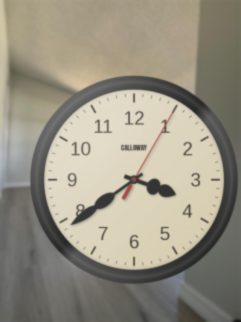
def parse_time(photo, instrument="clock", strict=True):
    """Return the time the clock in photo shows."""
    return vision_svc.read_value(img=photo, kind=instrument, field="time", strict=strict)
3:39:05
